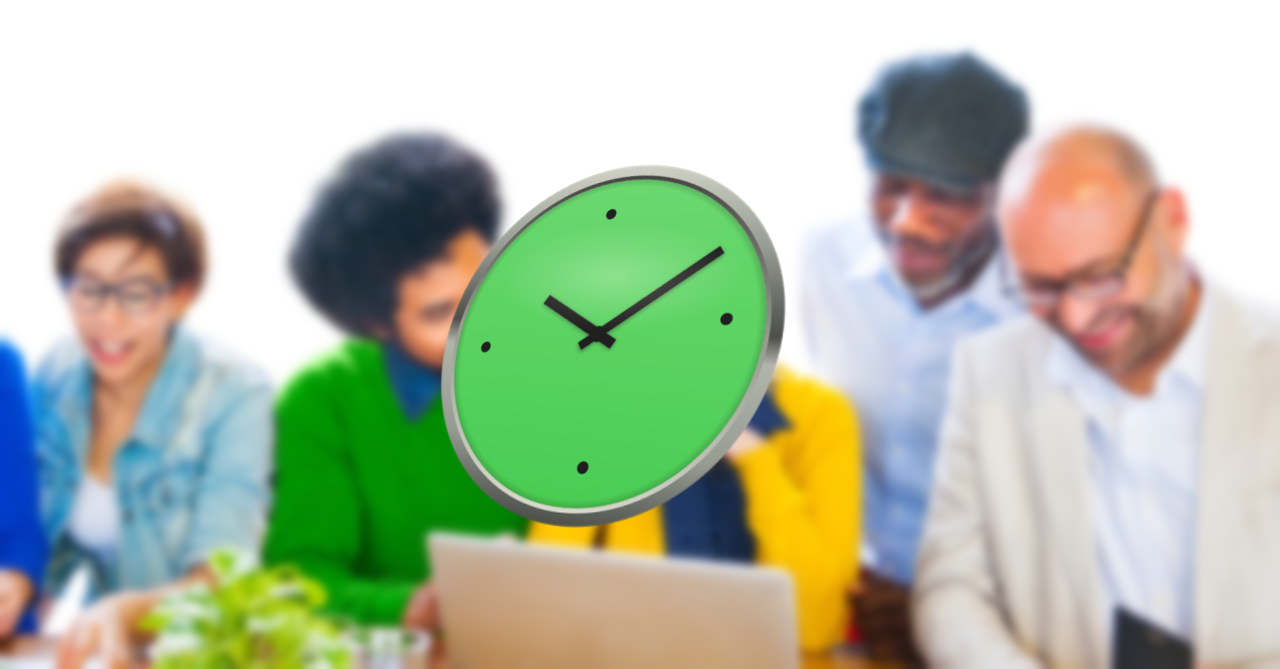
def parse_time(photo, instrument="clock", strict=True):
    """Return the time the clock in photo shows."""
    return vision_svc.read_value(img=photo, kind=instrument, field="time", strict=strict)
10:10
